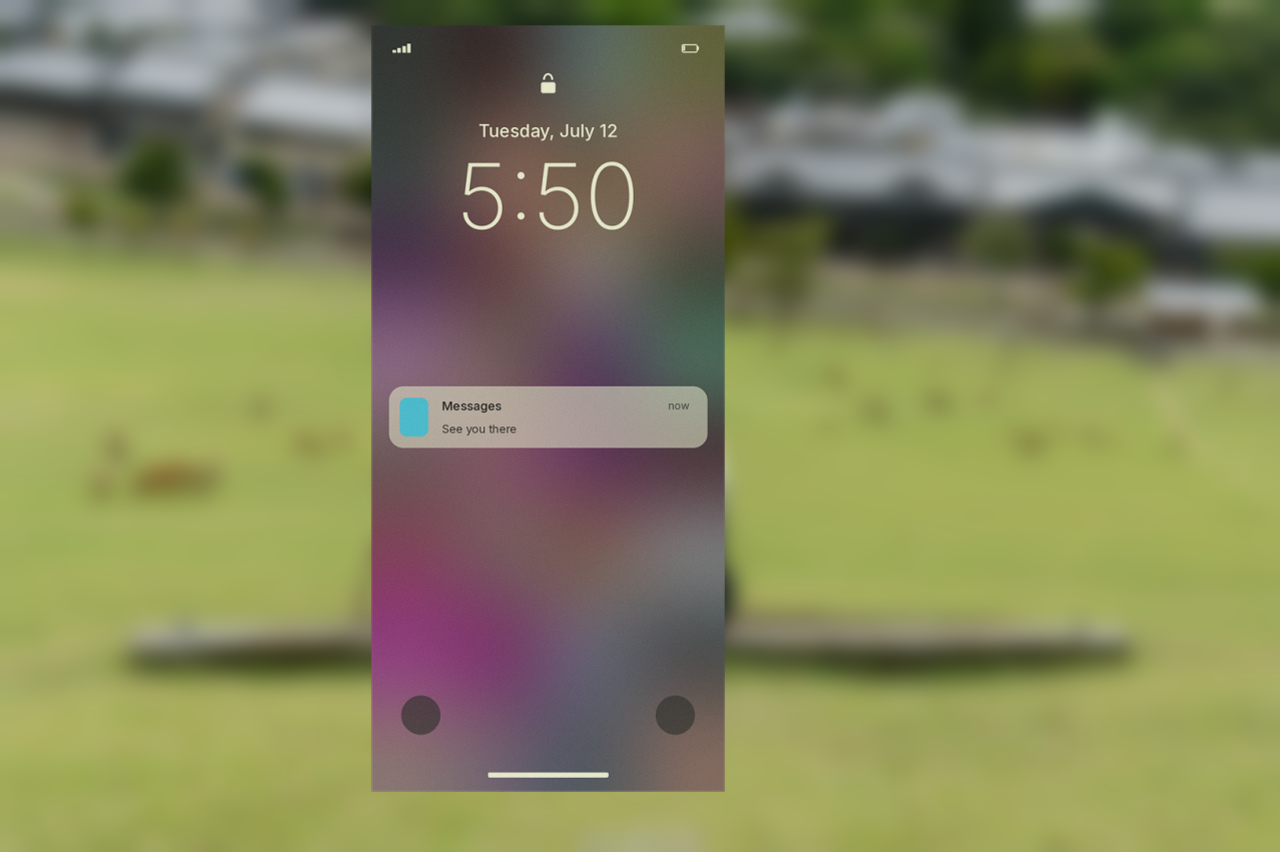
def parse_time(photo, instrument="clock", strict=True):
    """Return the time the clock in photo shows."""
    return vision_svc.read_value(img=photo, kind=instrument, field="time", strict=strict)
5:50
